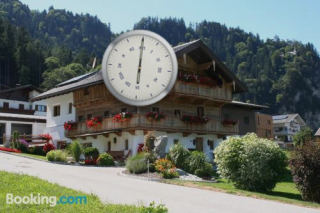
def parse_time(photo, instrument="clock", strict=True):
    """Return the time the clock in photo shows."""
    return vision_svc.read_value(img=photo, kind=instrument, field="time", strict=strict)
6:00
